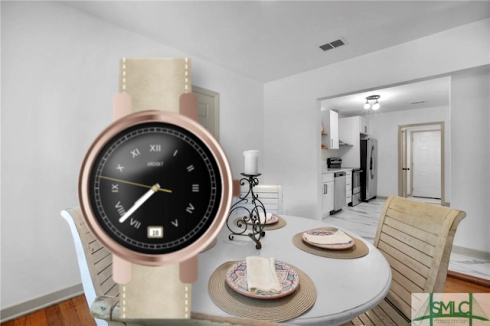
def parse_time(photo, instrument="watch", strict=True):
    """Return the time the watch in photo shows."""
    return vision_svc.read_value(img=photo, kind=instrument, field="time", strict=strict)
7:37:47
